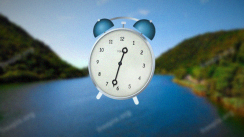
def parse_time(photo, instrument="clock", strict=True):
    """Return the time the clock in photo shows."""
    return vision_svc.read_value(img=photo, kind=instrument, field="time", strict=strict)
12:32
